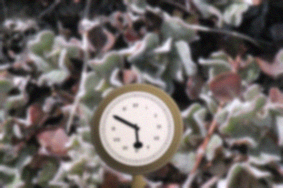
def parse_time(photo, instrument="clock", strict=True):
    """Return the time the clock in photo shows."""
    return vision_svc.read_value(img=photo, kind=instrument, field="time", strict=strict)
5:50
